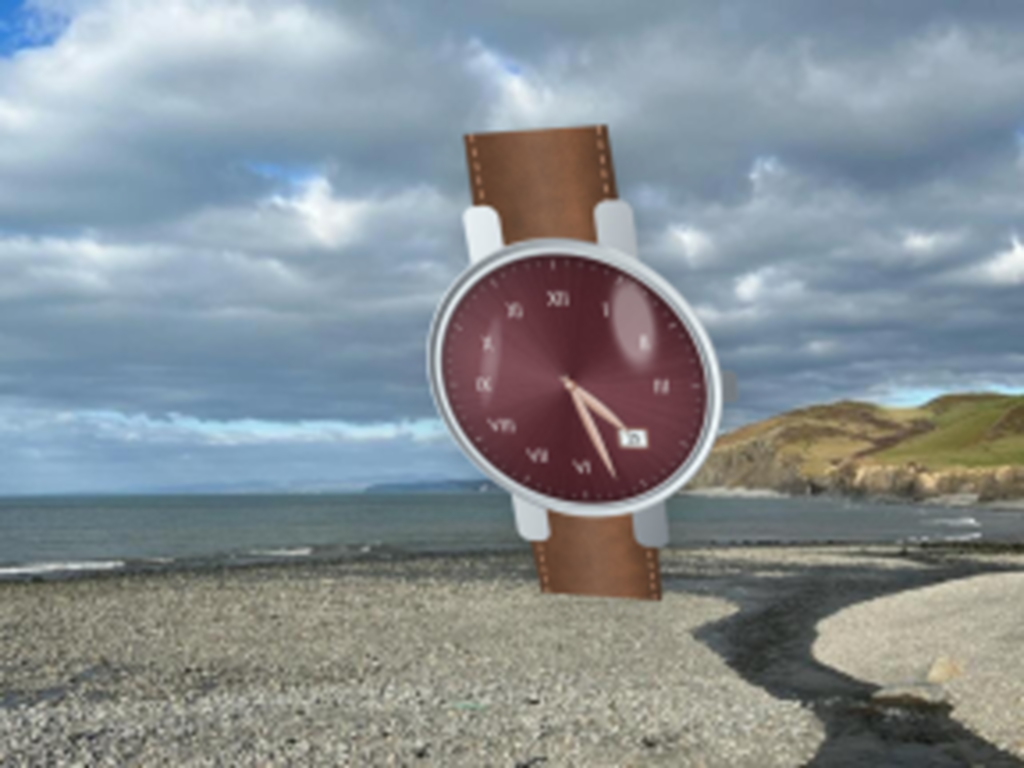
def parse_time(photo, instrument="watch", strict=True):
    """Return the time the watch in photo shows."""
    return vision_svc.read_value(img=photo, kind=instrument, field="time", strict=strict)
4:27
